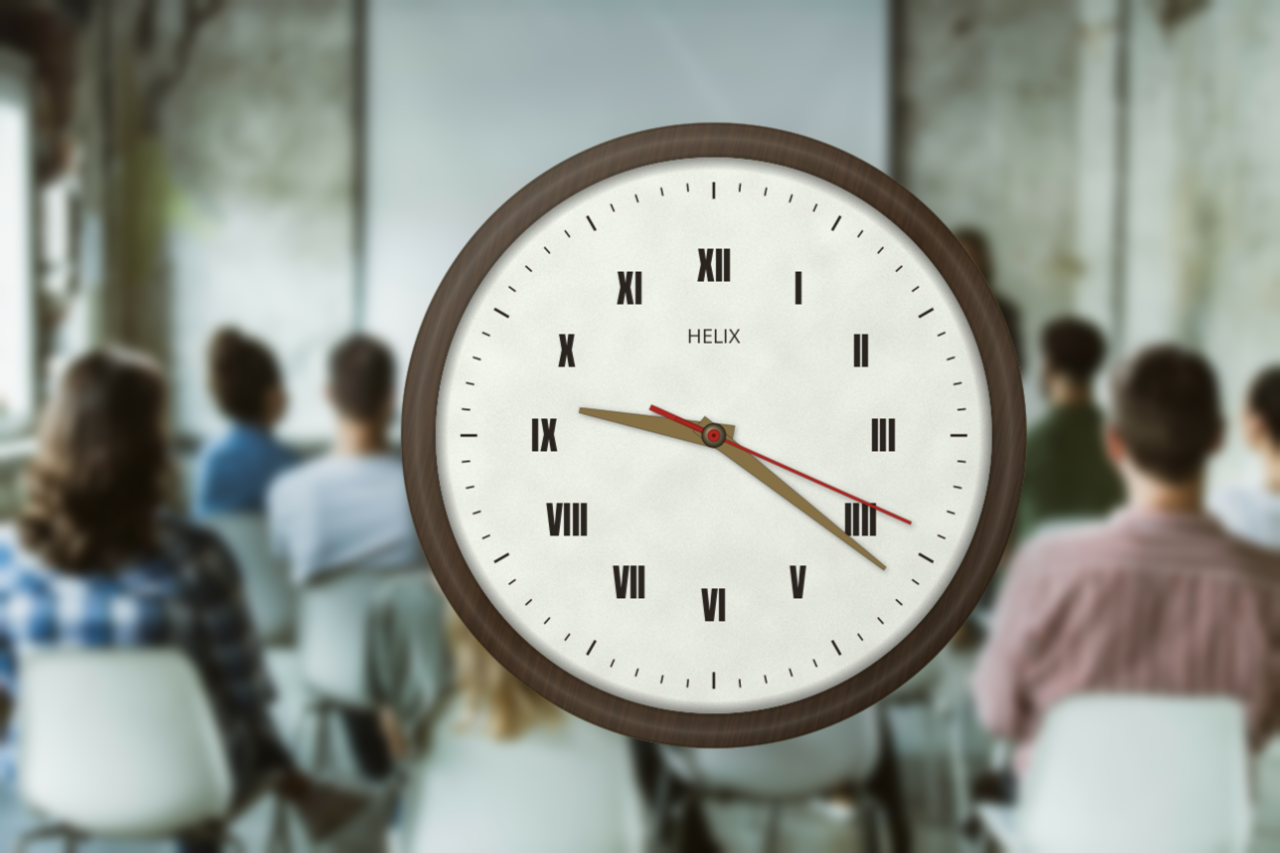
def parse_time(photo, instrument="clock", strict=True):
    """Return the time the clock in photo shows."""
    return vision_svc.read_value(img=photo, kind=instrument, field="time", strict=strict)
9:21:19
